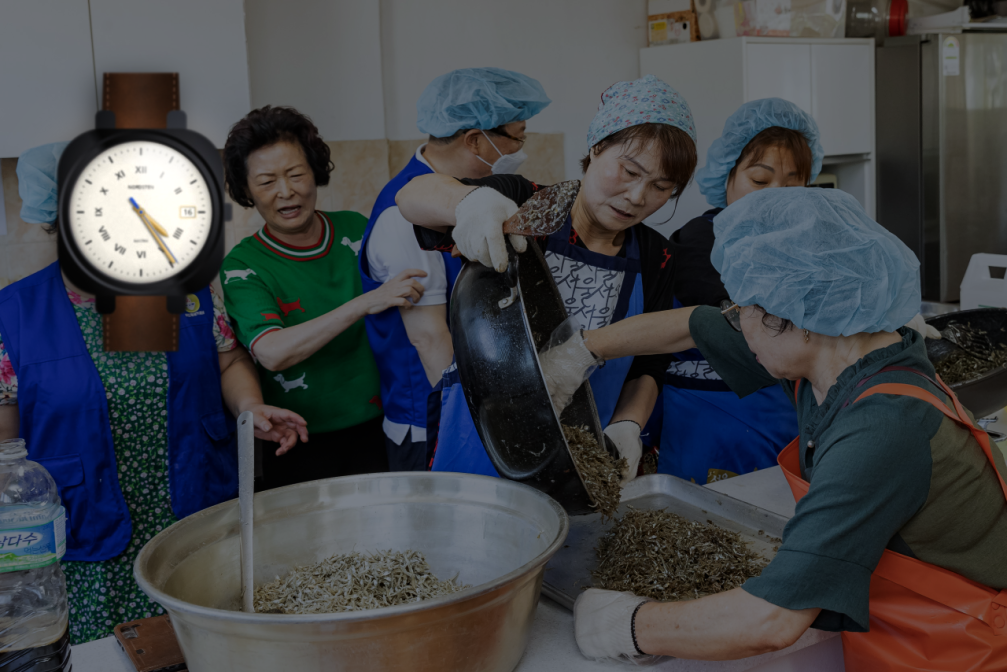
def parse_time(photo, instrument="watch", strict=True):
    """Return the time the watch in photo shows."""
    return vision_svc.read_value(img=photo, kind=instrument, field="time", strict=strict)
4:24:24
